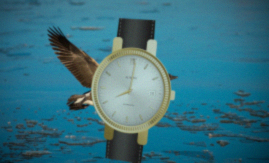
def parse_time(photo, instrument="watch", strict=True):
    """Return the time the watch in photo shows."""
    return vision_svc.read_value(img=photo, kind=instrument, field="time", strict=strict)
8:01
